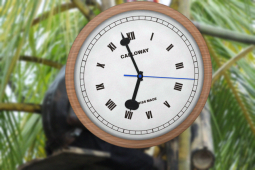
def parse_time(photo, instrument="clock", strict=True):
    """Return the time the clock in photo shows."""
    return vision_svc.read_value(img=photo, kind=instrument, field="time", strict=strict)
6:58:18
